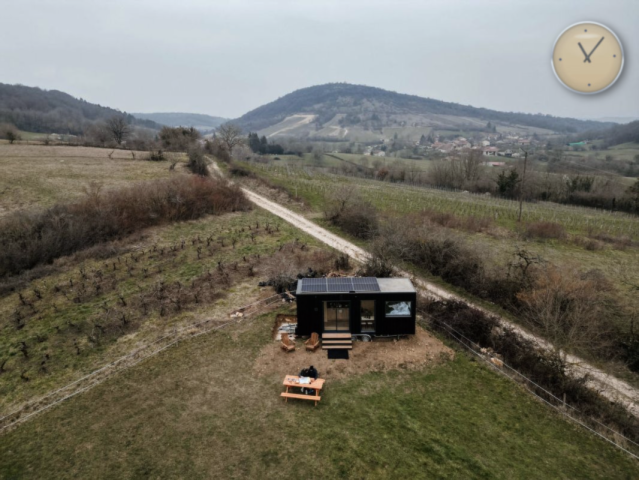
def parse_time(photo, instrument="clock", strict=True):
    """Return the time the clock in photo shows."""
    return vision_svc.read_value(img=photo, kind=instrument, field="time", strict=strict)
11:07
